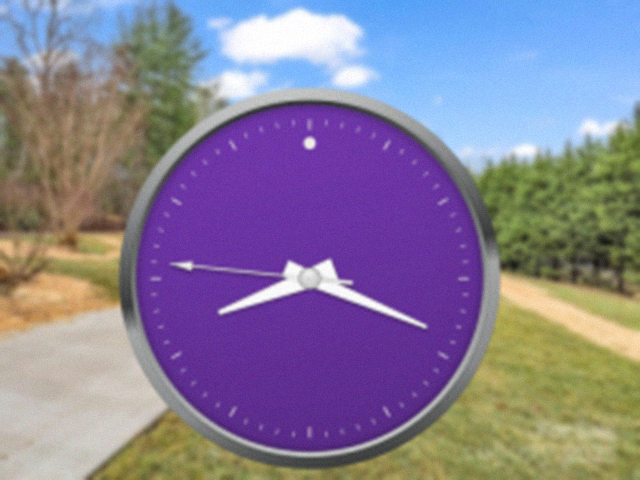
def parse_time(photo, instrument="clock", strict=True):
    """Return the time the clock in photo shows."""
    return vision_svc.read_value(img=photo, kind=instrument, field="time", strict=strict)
8:18:46
